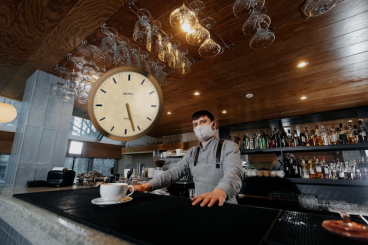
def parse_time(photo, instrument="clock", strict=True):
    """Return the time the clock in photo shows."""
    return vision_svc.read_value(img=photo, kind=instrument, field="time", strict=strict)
5:27
